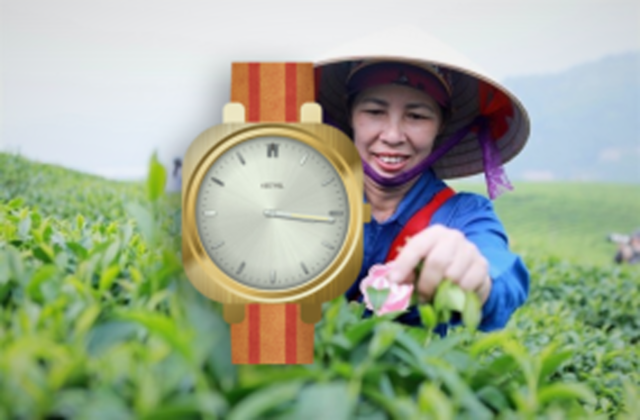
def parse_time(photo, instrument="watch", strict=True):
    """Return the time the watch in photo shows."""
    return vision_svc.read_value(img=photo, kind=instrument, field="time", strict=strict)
3:16
